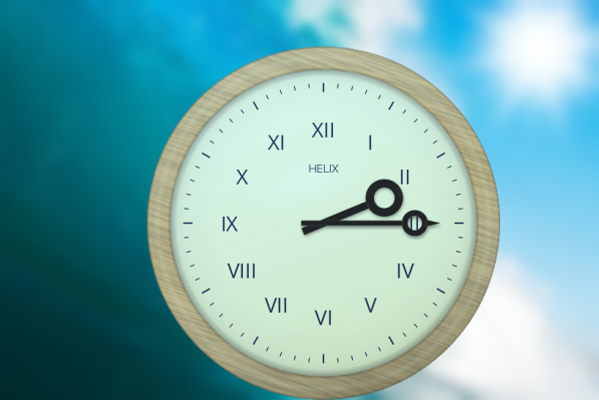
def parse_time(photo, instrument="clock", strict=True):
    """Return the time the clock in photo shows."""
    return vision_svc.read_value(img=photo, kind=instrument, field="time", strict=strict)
2:15
